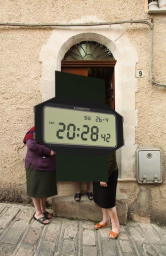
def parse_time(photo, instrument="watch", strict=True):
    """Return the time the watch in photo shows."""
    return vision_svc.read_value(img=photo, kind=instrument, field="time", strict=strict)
20:28:42
